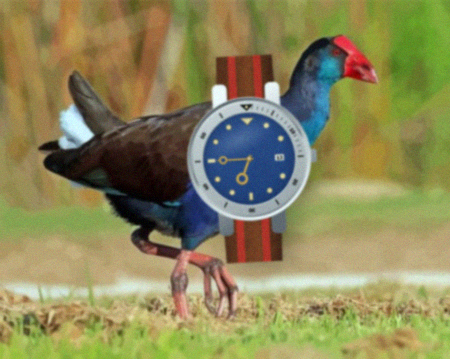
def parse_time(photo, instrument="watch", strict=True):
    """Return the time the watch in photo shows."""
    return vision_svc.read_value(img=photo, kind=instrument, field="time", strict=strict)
6:45
